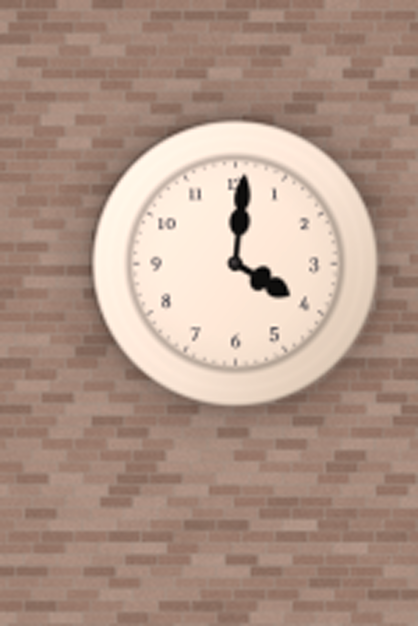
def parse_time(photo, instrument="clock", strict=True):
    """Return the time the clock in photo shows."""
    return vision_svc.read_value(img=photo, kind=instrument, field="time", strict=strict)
4:01
